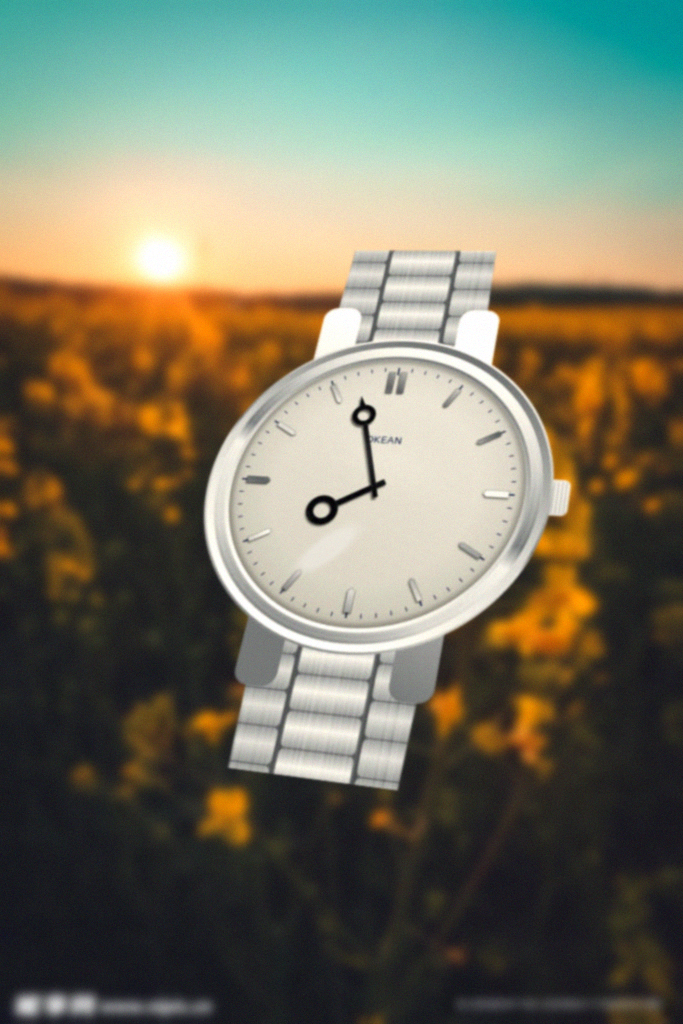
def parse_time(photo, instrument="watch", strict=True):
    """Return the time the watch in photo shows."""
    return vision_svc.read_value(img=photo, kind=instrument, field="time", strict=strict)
7:57
